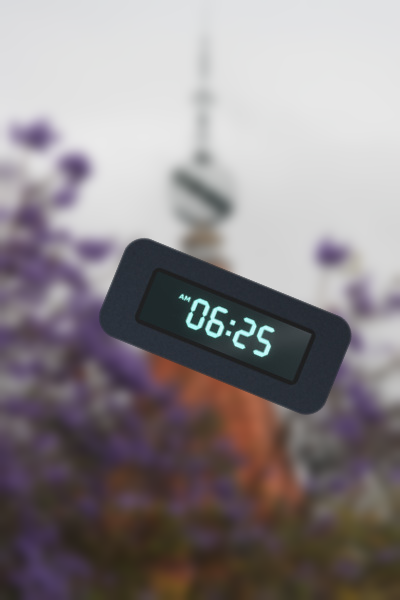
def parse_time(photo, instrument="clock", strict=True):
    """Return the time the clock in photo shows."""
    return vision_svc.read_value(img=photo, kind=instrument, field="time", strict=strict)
6:25
